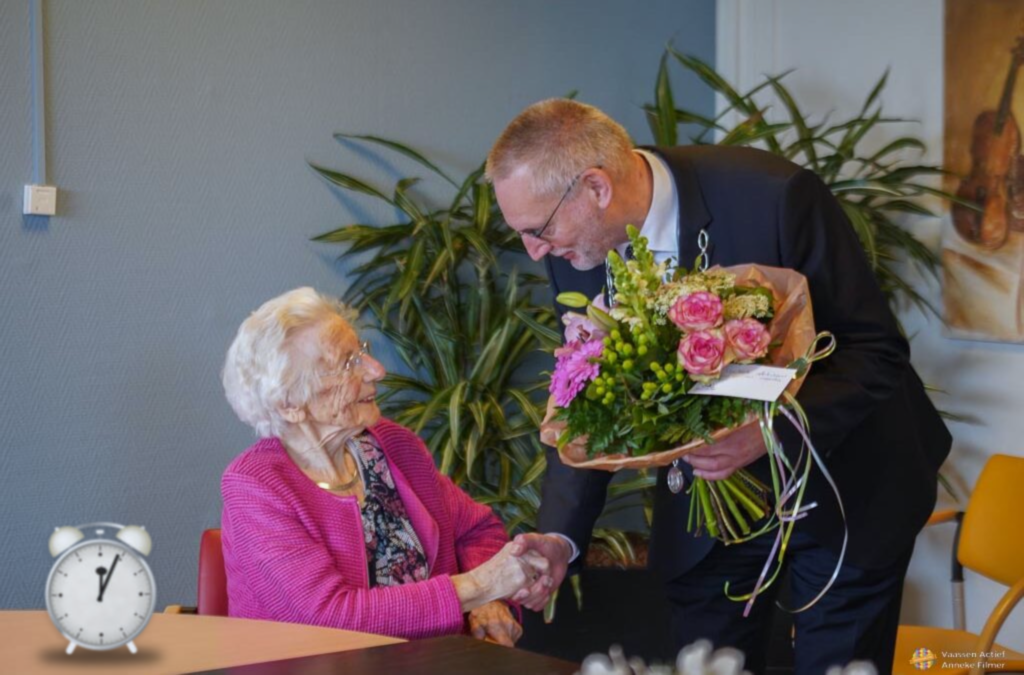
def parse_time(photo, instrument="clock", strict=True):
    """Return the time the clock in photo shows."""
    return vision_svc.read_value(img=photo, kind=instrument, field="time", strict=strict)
12:04
